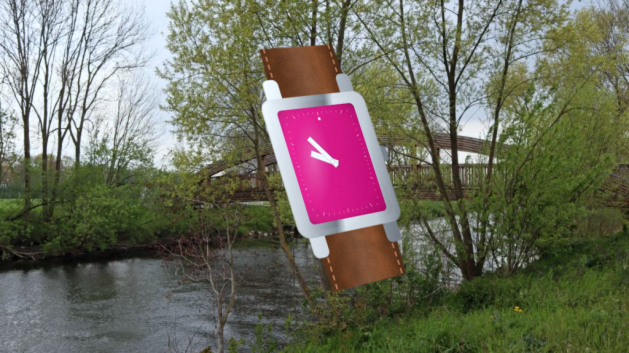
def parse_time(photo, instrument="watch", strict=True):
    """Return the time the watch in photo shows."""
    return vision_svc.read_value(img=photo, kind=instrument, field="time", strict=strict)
9:54
